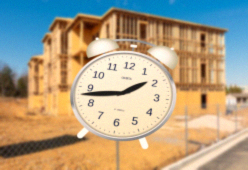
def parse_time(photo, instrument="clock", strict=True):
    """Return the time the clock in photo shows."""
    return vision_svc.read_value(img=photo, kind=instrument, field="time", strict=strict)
1:43
